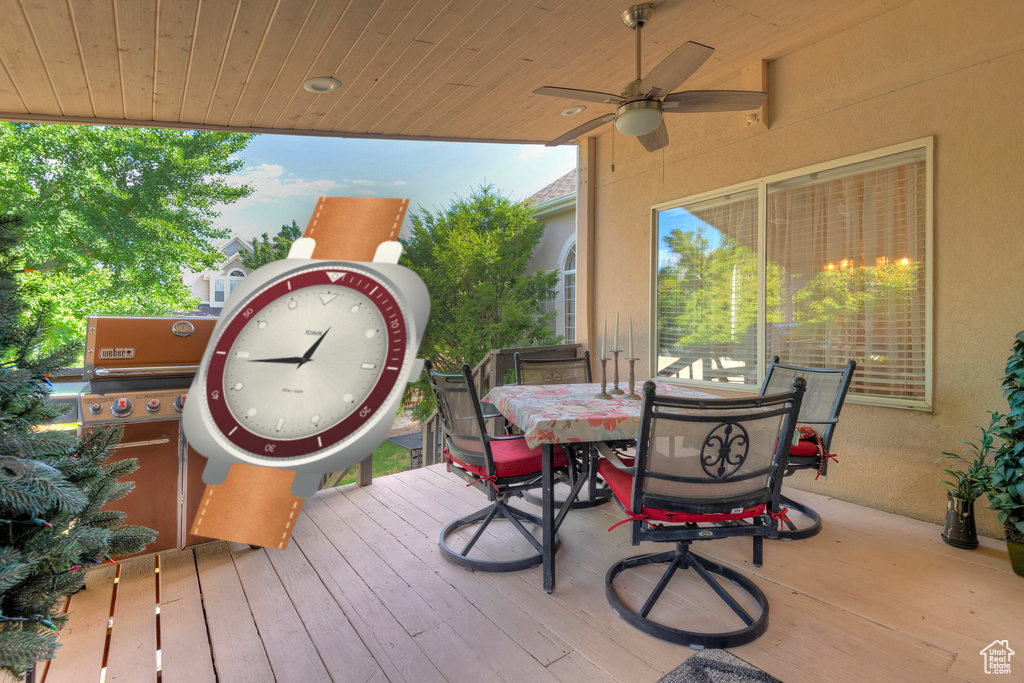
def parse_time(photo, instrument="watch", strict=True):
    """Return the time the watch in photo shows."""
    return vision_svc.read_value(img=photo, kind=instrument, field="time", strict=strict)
12:44
